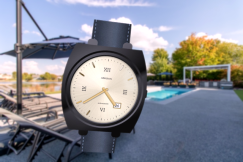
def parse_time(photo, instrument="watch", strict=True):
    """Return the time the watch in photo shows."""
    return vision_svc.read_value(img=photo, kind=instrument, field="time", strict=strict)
4:39
